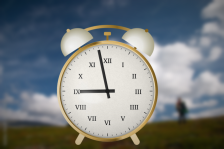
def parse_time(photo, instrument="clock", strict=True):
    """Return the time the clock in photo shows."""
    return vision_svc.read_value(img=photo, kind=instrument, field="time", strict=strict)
8:58
